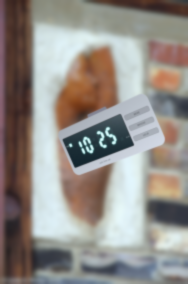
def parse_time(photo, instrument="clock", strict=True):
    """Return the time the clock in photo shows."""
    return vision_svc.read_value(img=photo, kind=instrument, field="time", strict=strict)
10:25
